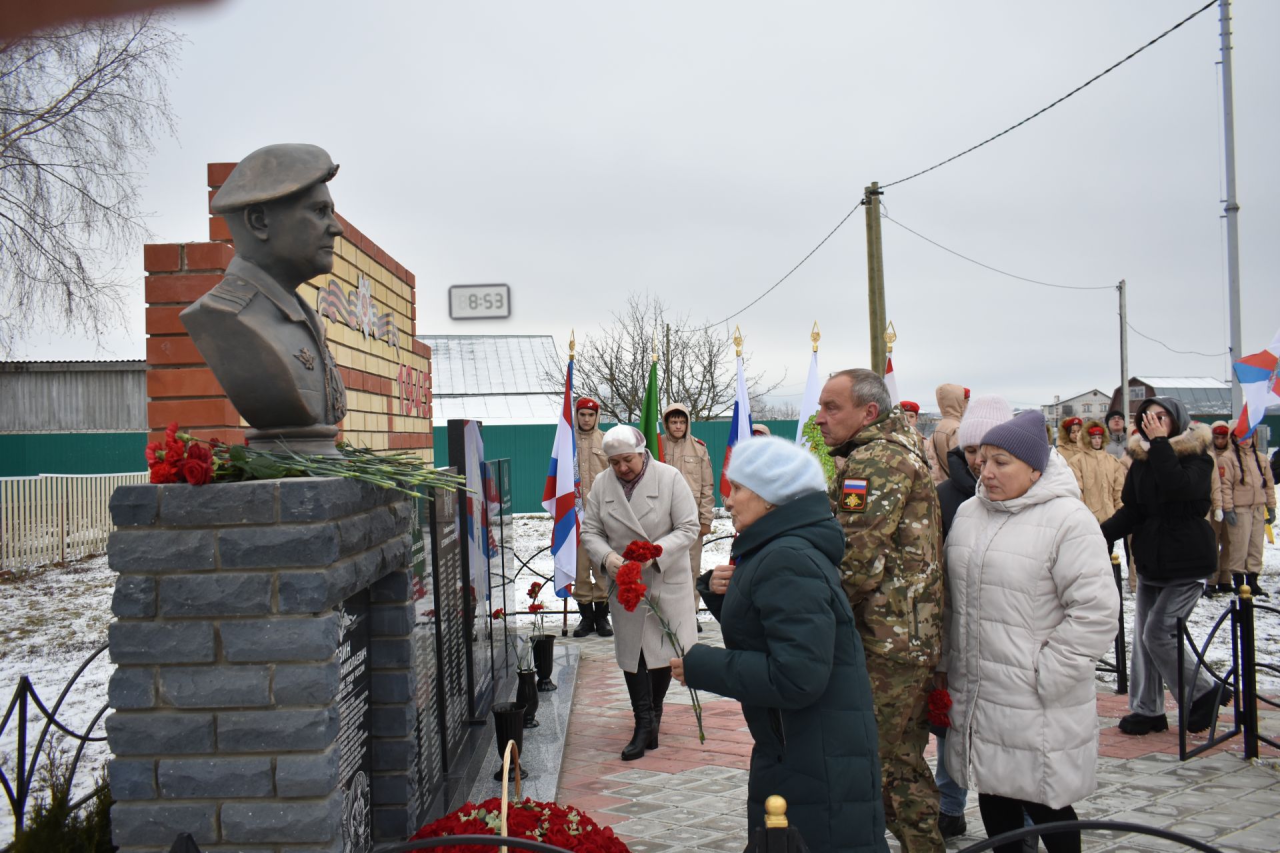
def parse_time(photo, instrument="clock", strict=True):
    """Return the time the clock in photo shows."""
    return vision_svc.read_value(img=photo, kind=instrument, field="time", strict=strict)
8:53
